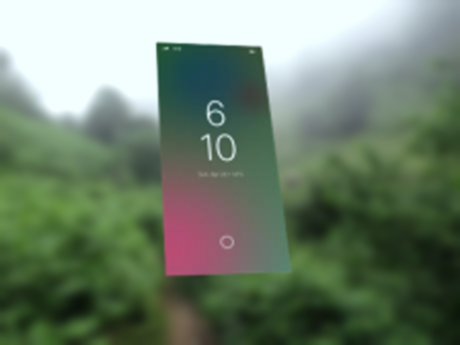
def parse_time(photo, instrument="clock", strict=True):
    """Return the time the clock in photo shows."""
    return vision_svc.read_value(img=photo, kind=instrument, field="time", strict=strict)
6:10
